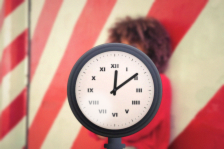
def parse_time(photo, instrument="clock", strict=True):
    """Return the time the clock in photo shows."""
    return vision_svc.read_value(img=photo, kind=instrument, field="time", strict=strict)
12:09
